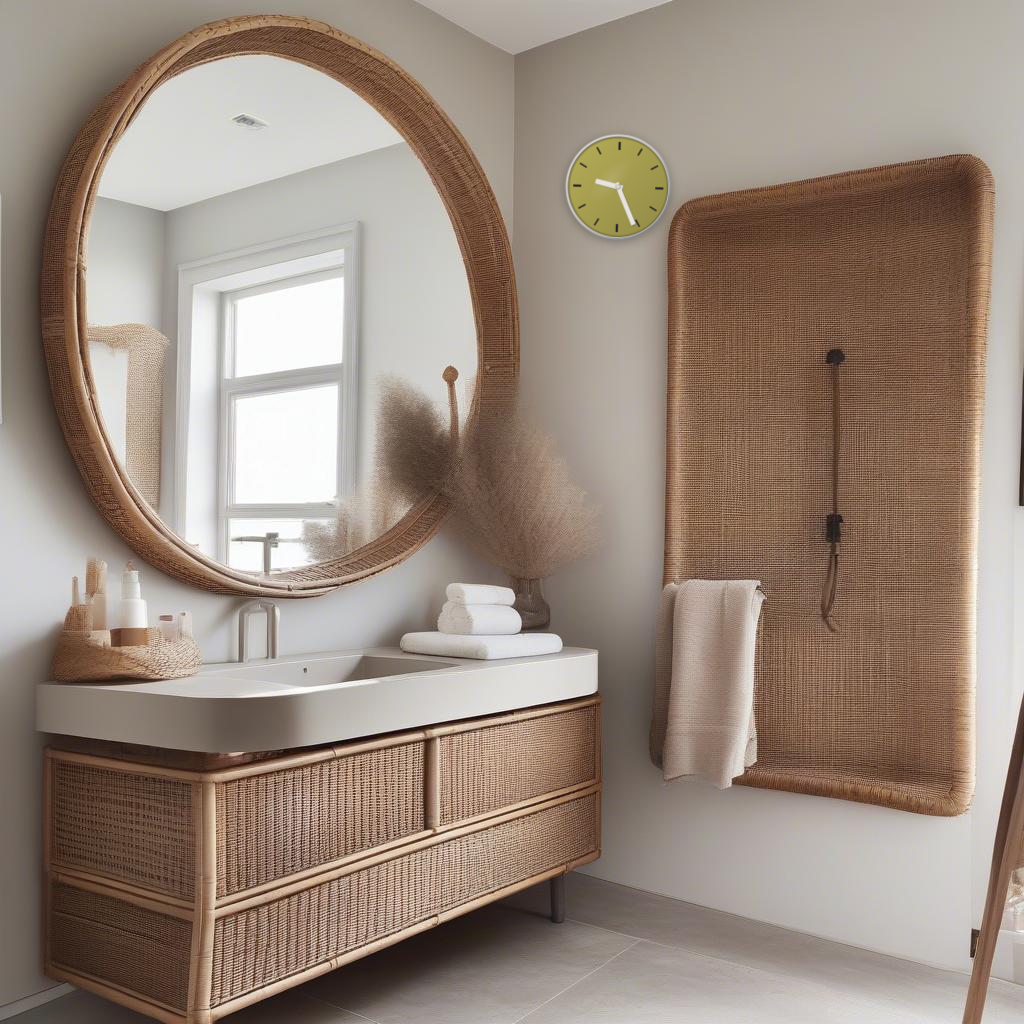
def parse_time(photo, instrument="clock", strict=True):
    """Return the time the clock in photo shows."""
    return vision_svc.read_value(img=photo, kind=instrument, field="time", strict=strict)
9:26
